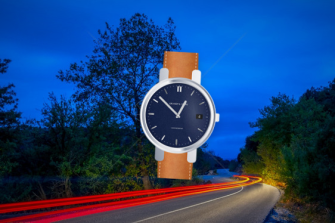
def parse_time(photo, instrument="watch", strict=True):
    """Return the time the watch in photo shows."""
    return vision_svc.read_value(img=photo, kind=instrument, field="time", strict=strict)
12:52
